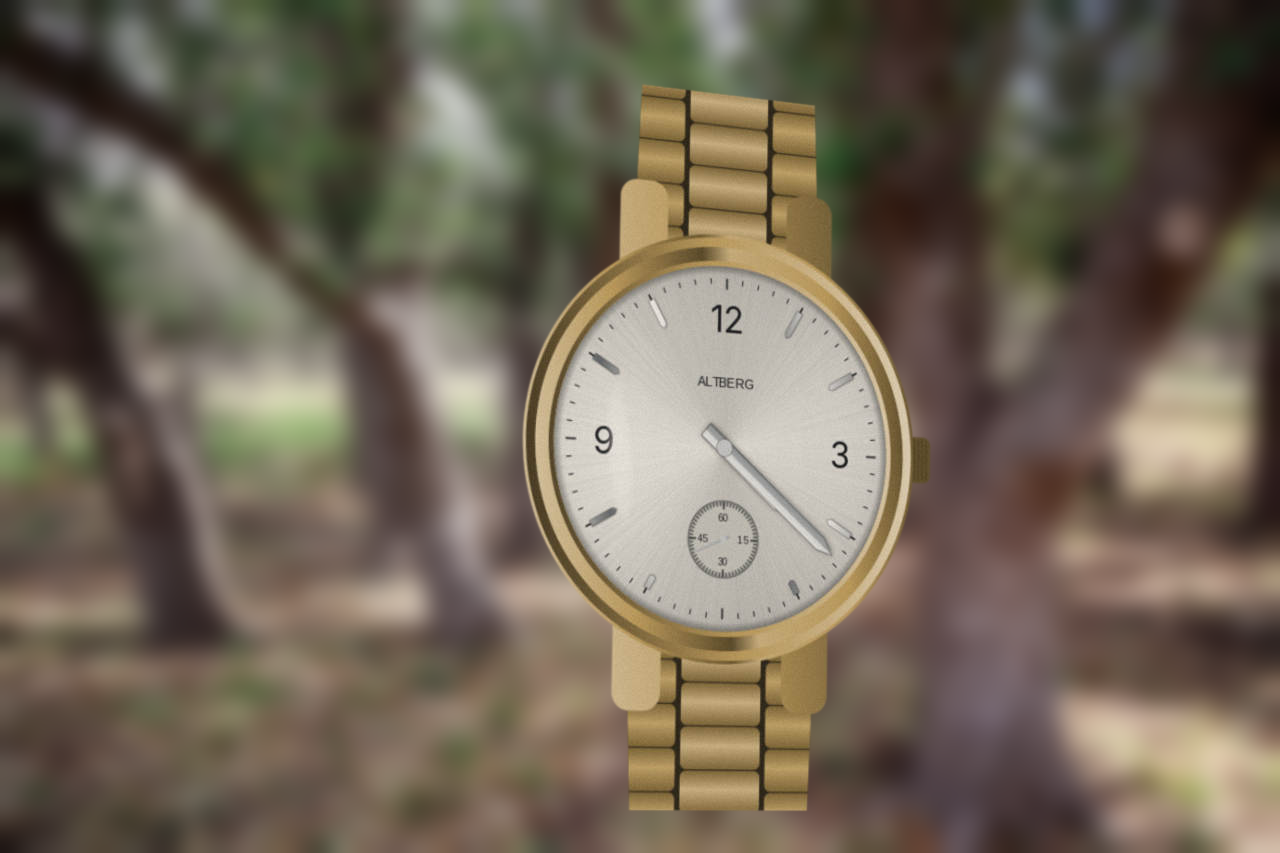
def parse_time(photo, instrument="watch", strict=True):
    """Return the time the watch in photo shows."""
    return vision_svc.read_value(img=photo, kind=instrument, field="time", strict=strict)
4:21:41
